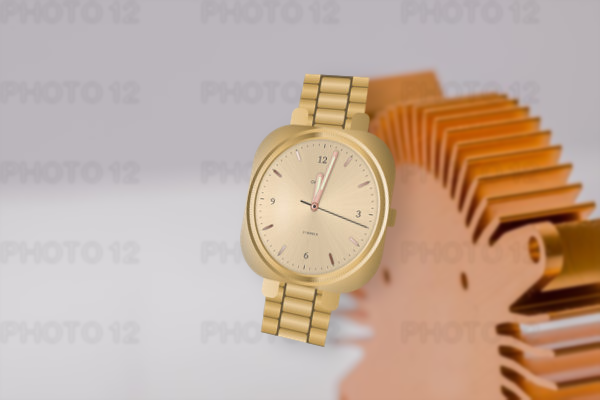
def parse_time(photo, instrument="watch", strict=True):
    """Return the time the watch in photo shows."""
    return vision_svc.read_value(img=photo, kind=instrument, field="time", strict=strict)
12:02:17
